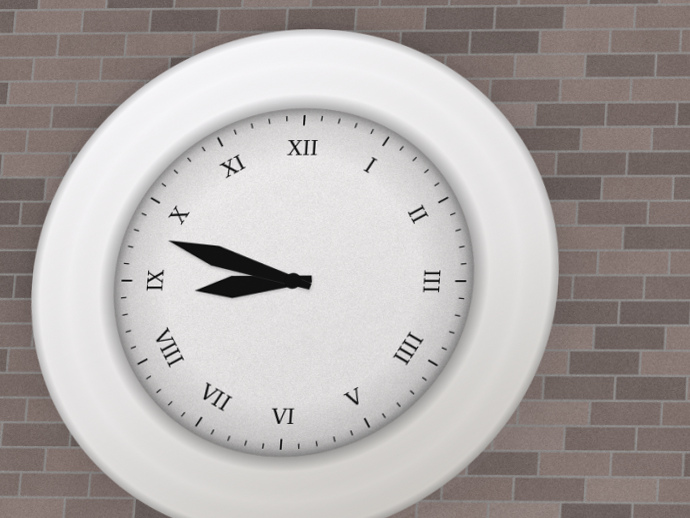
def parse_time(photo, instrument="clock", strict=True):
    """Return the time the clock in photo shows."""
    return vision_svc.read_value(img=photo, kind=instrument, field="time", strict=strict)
8:48
